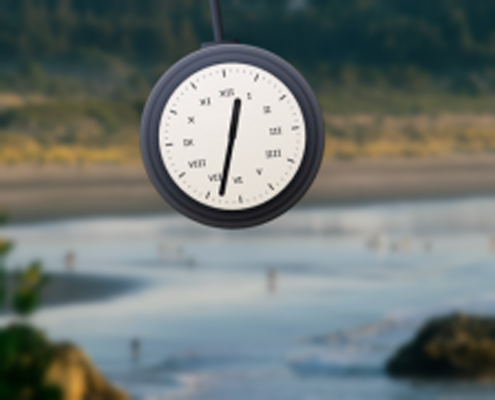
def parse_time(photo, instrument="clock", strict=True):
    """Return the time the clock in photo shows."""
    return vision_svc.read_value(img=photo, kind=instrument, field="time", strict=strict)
12:33
